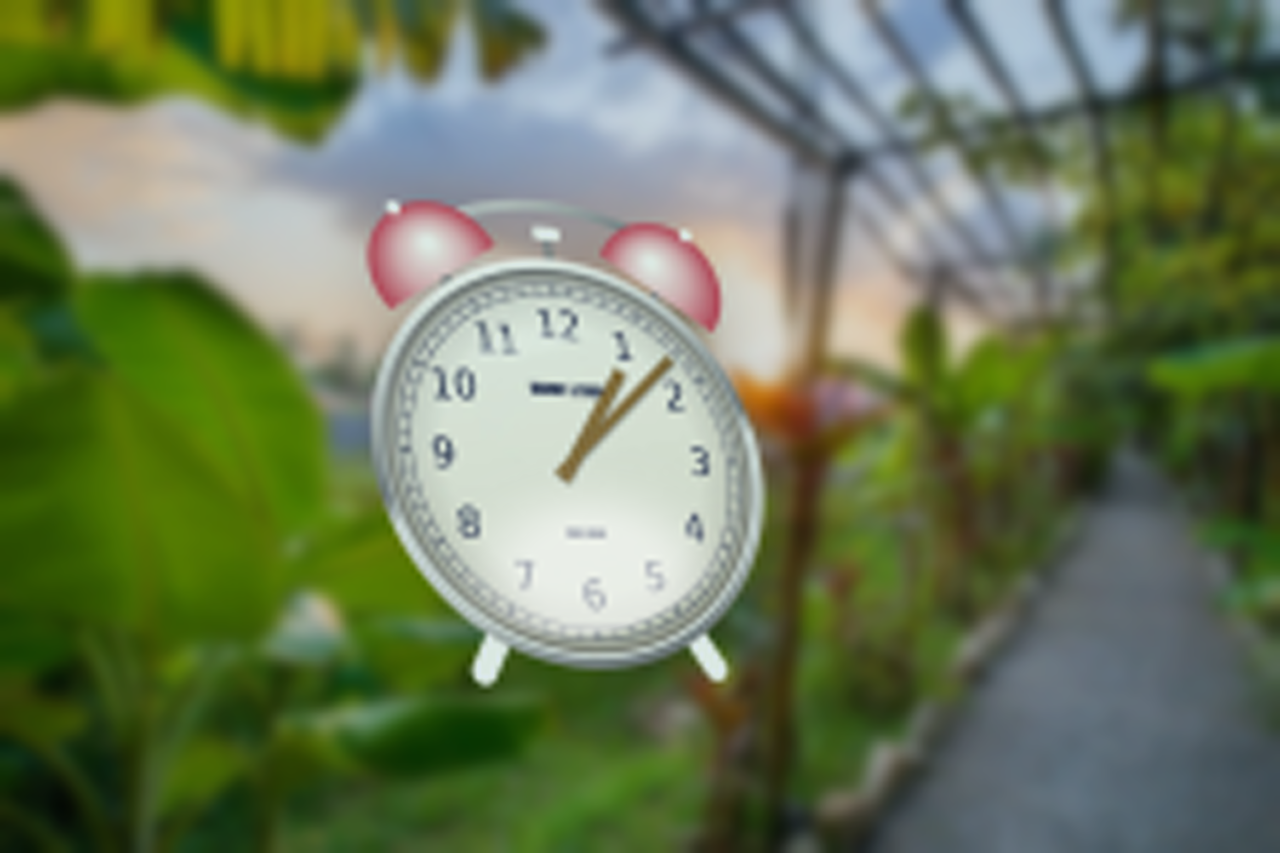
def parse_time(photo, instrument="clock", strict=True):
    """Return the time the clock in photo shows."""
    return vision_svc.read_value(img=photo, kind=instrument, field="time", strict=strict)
1:08
